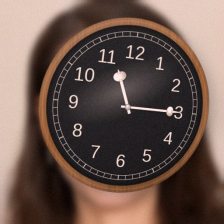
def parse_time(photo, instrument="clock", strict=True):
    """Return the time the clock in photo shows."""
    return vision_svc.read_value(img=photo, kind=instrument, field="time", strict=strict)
11:15
